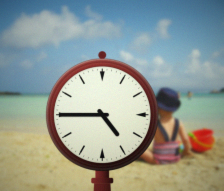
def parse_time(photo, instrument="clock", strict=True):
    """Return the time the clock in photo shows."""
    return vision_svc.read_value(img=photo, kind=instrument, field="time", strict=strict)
4:45
